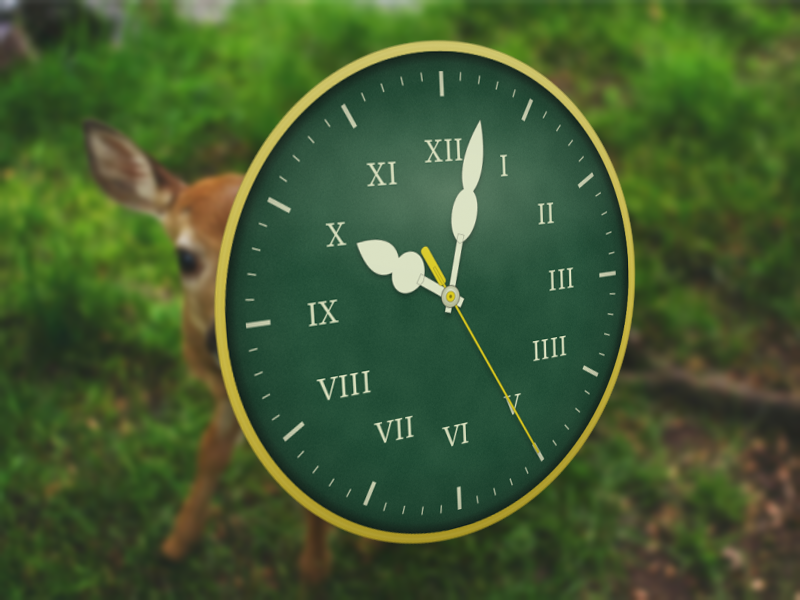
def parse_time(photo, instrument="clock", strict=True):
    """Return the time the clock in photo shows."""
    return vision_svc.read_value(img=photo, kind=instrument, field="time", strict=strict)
10:02:25
